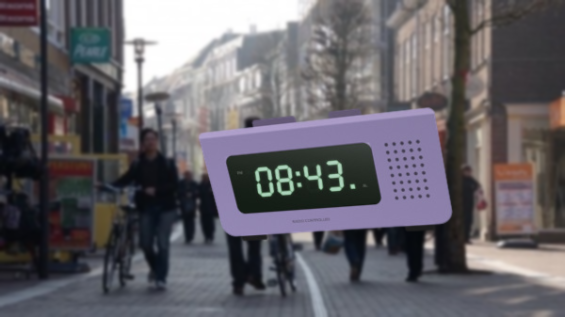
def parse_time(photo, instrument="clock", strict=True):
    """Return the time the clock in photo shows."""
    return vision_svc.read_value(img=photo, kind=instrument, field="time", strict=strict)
8:43
